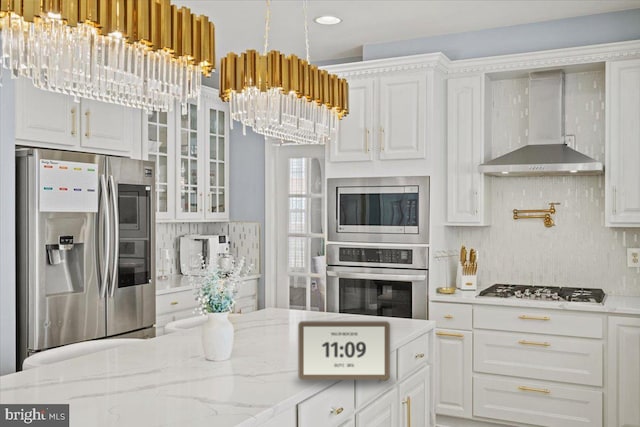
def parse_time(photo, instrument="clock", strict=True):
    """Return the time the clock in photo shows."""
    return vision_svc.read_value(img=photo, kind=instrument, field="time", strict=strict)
11:09
